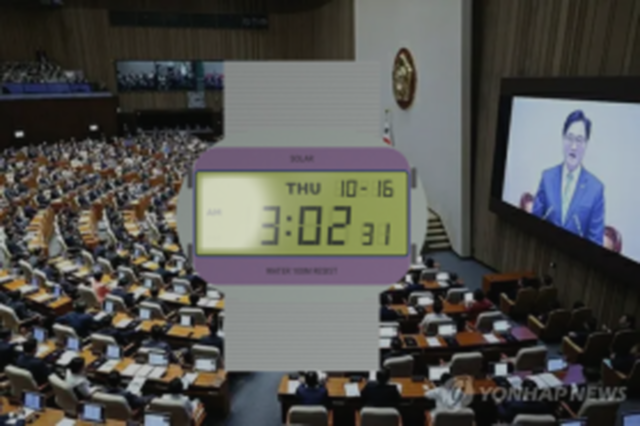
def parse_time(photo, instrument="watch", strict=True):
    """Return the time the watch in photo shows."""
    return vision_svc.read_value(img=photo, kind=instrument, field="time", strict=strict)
3:02:31
